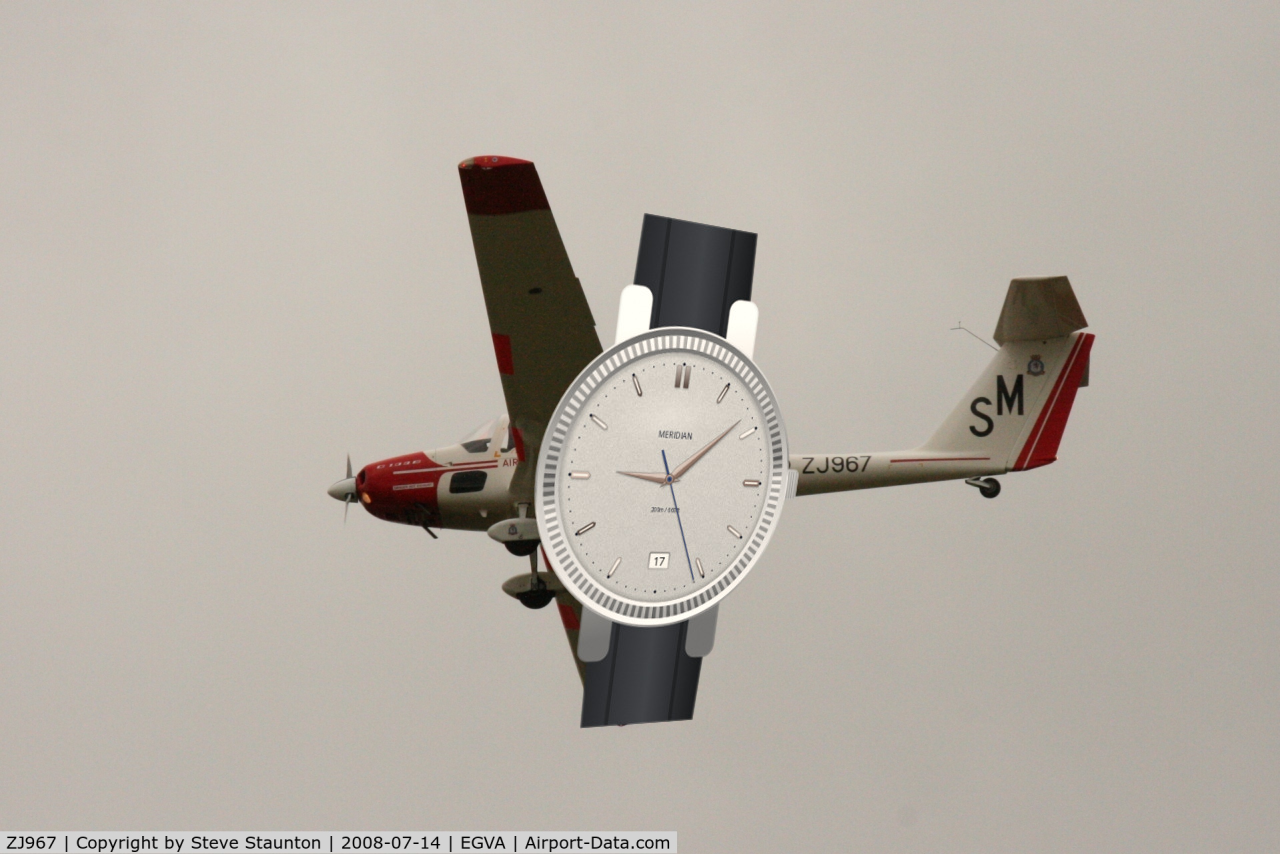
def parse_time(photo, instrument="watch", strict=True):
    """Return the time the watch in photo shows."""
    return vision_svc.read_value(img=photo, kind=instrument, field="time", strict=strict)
9:08:26
